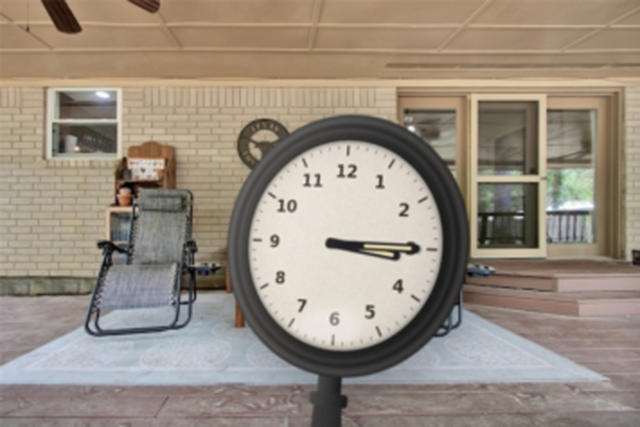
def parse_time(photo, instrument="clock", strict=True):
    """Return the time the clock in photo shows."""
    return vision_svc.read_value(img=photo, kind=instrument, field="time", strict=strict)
3:15
